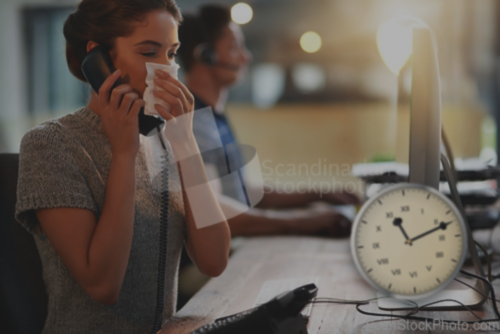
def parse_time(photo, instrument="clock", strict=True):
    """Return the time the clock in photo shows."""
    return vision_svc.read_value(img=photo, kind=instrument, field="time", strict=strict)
11:12
